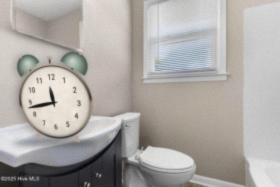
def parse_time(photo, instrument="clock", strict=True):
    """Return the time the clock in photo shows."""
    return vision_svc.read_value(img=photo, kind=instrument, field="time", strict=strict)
11:43
